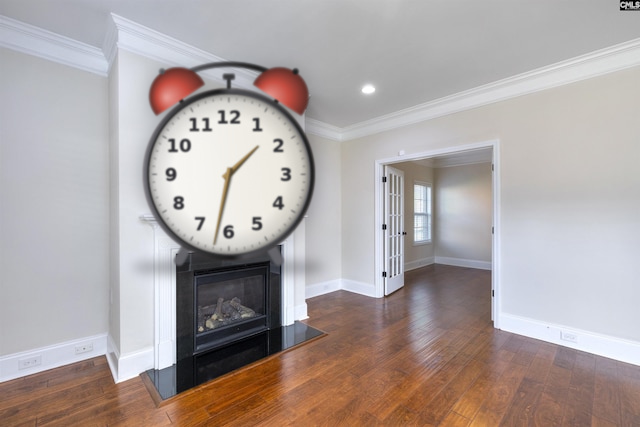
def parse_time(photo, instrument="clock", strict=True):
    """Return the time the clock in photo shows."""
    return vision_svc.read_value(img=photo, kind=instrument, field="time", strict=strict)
1:32
